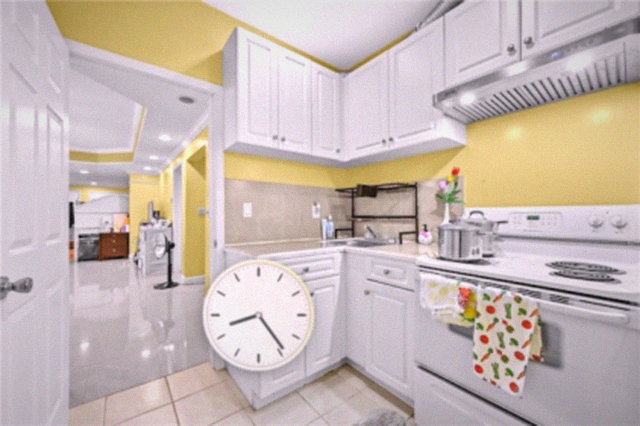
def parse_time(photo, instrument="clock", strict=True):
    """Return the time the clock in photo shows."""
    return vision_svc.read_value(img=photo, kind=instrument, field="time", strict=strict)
8:24
